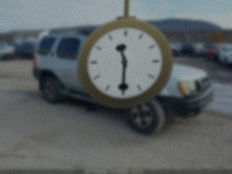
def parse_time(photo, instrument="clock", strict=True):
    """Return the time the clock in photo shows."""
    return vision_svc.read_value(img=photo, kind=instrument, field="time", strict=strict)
11:30
